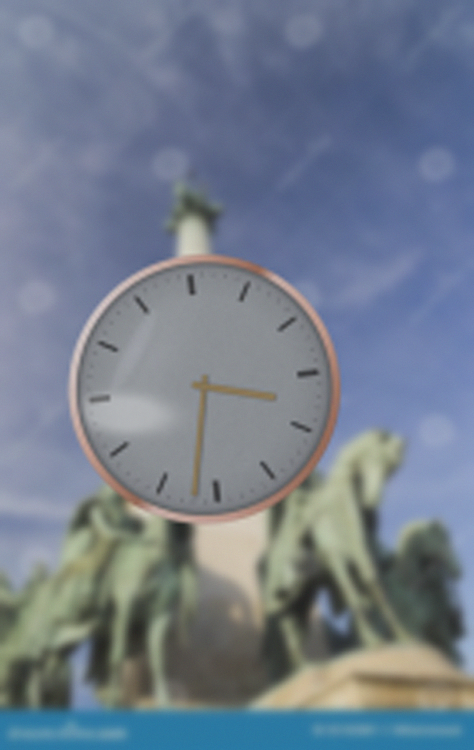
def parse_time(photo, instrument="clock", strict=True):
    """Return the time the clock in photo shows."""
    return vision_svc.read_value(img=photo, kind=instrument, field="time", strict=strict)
3:32
